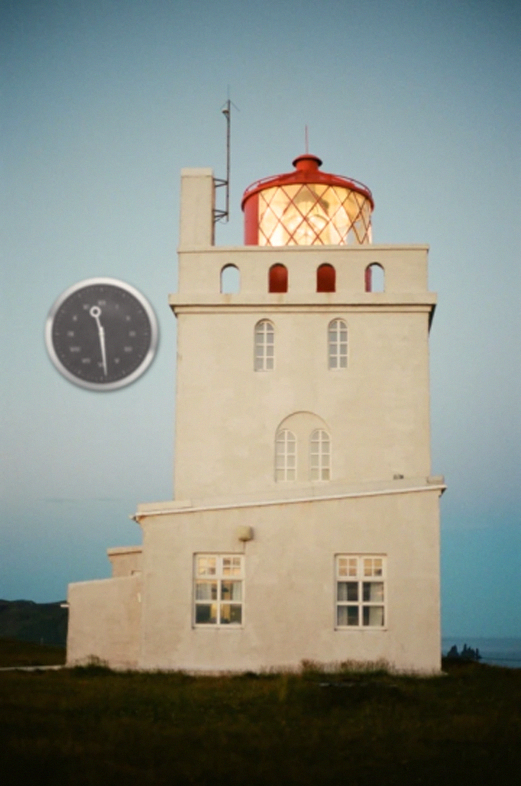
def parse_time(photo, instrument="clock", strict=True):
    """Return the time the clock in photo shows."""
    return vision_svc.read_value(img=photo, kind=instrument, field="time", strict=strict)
11:29
